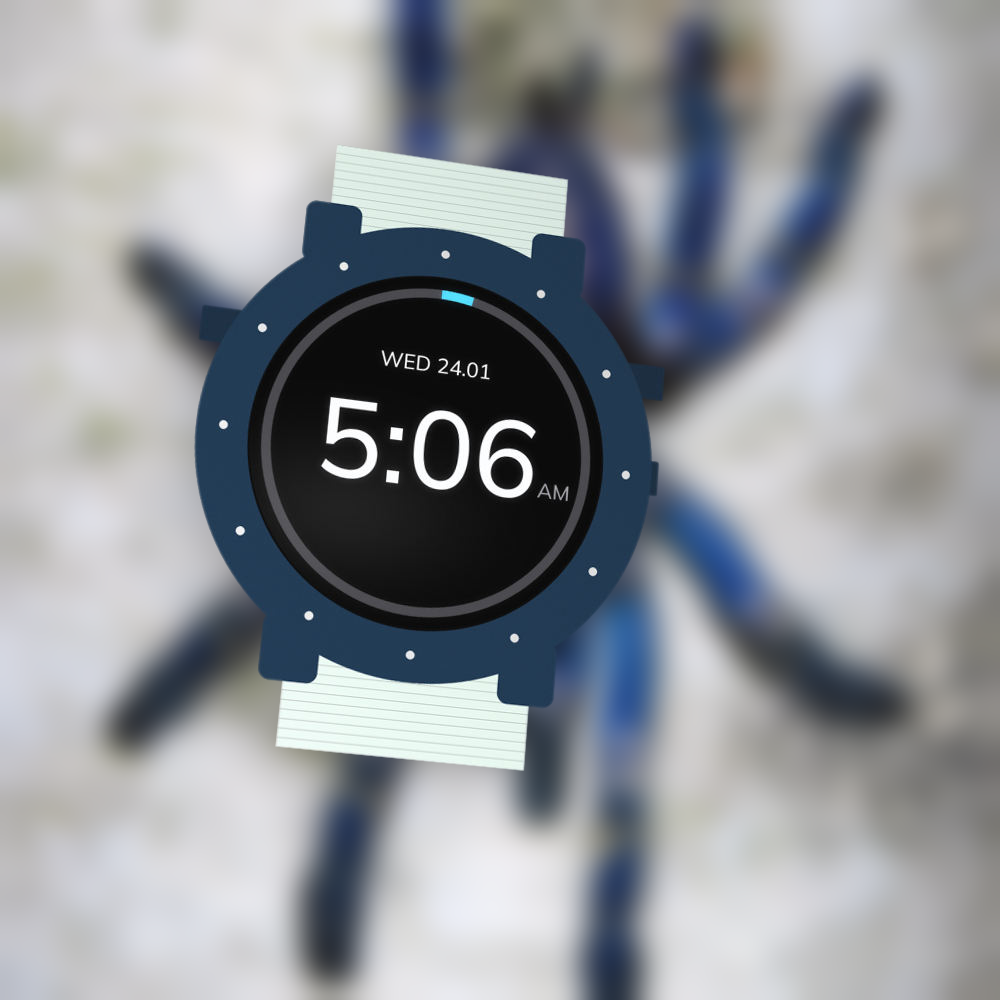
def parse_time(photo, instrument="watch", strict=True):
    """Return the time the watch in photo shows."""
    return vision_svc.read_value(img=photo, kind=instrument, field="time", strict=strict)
5:06
